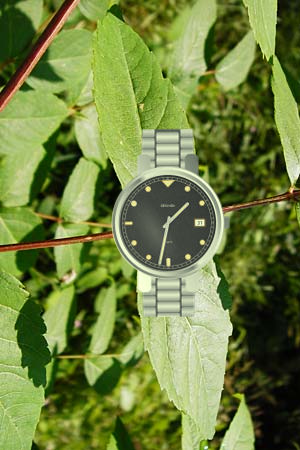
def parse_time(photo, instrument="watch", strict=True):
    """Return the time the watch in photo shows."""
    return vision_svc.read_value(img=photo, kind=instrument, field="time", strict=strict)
1:32
